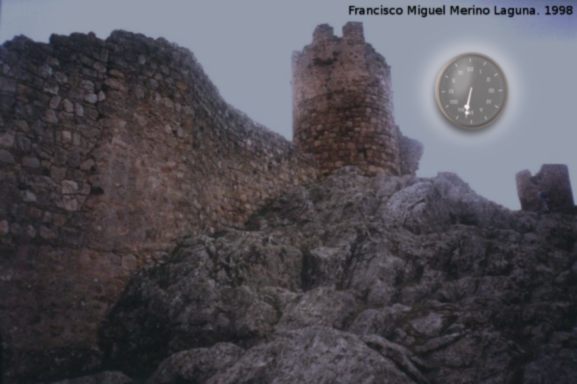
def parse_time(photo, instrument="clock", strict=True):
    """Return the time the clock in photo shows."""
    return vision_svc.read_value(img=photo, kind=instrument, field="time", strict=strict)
6:32
